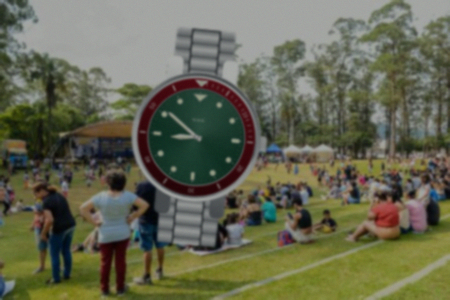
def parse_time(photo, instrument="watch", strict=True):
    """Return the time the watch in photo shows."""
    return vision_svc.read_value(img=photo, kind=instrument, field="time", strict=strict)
8:51
